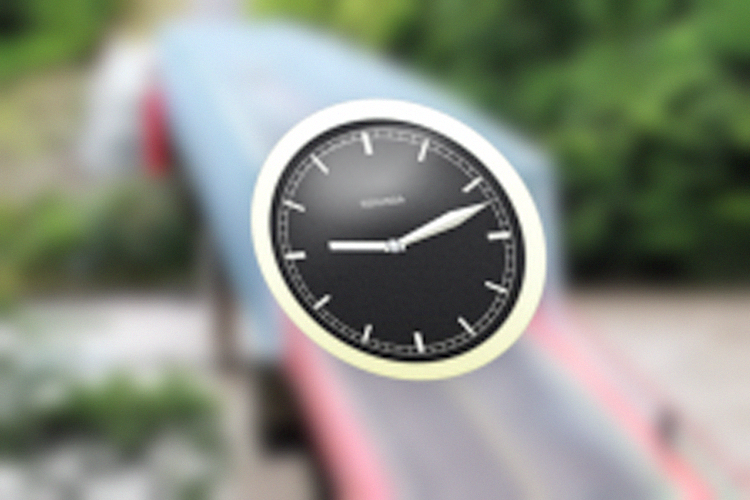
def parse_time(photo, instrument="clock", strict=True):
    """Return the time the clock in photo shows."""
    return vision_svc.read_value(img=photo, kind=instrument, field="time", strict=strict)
9:12
